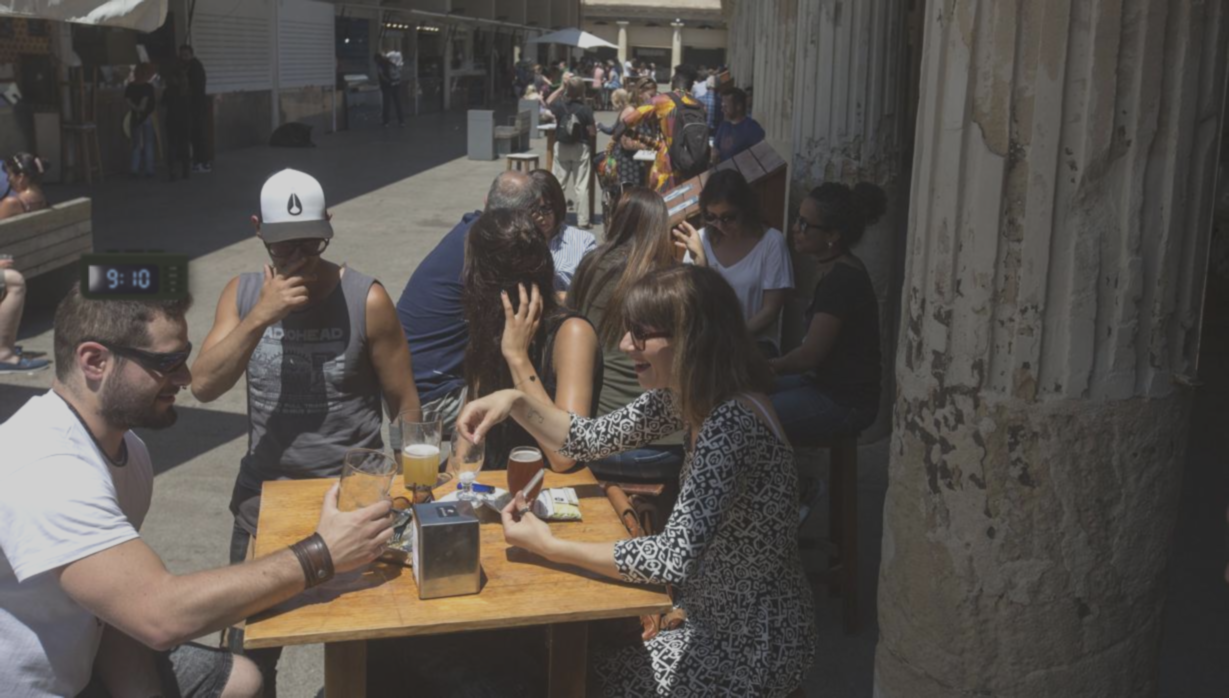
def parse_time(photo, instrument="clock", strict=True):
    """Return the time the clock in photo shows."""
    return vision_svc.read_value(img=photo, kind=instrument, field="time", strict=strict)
9:10
